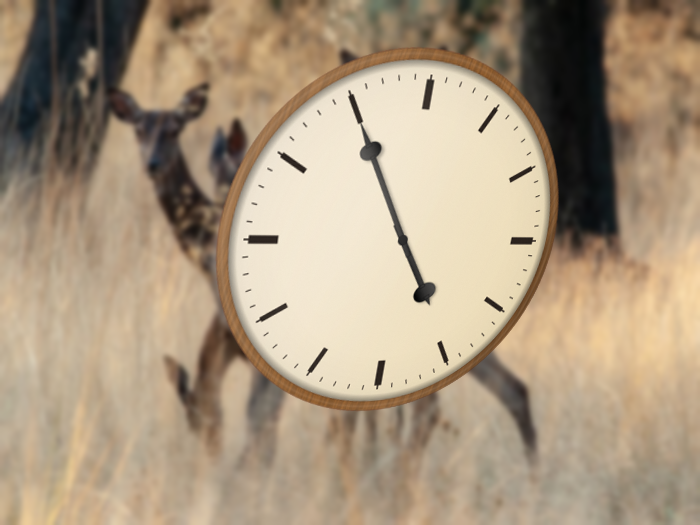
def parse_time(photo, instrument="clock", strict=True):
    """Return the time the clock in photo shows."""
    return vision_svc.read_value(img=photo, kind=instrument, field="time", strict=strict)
4:55
